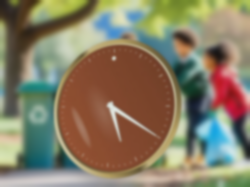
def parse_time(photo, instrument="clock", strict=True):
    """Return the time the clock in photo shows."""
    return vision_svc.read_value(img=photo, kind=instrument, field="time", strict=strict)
5:20
